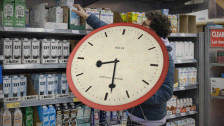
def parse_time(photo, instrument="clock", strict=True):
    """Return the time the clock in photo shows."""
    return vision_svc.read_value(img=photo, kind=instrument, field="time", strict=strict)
8:29
